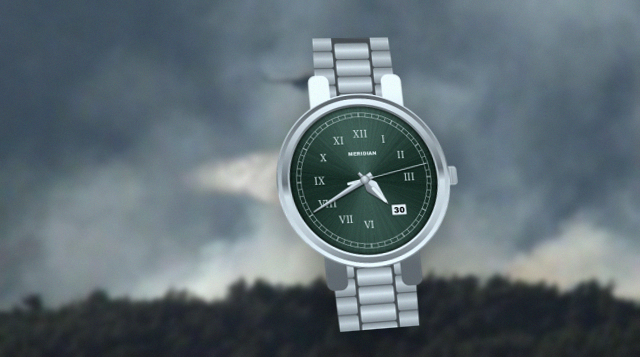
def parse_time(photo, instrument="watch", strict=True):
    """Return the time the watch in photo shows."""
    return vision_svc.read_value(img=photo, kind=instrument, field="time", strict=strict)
4:40:13
